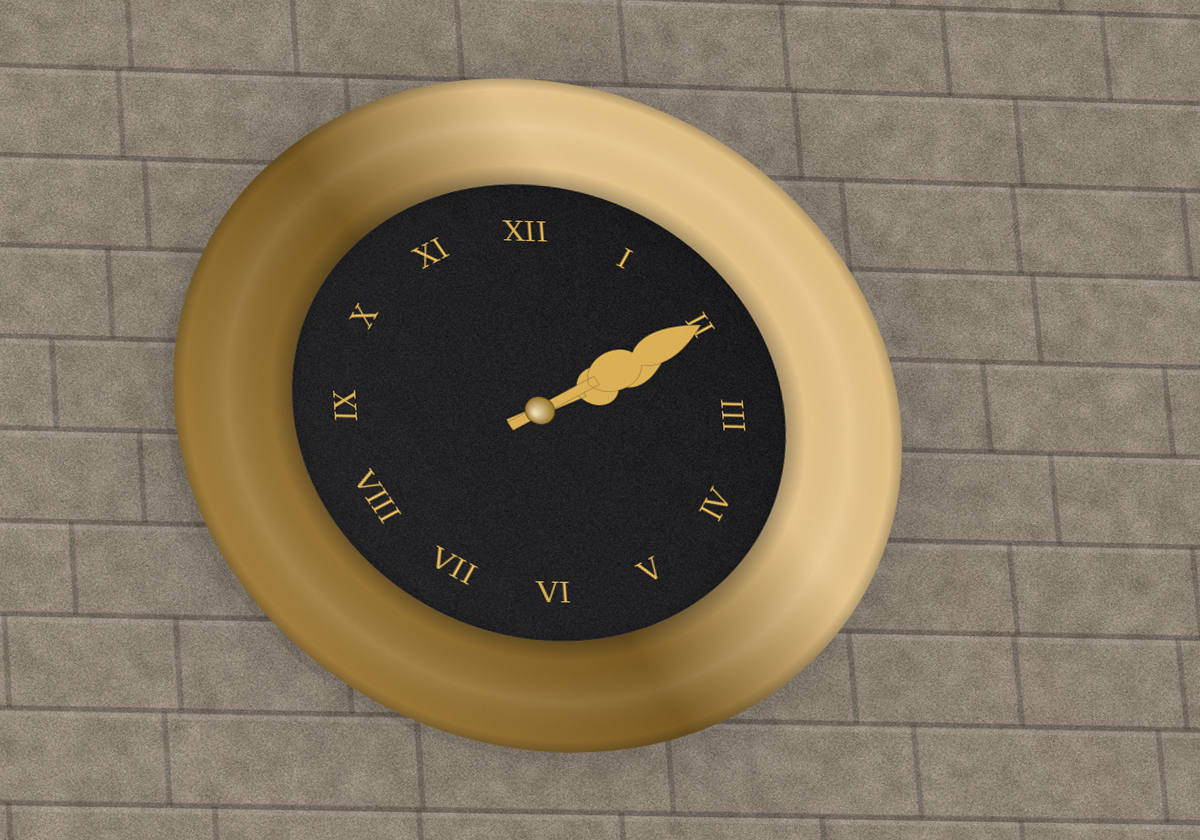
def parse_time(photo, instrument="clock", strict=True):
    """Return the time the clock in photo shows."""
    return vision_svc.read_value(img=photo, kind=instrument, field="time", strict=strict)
2:10
